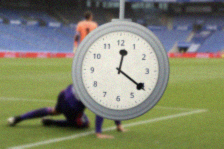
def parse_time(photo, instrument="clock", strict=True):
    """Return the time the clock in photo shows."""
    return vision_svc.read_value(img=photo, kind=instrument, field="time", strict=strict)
12:21
